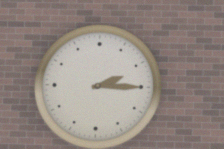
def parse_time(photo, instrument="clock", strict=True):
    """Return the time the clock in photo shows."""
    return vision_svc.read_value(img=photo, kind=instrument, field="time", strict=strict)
2:15
